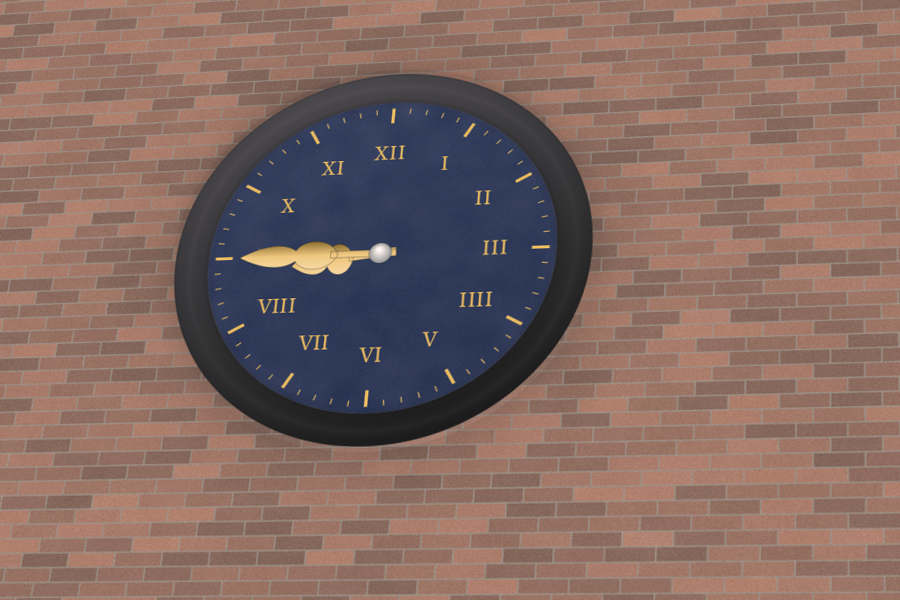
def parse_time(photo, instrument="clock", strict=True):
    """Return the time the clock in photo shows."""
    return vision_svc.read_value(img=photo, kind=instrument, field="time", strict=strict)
8:45
